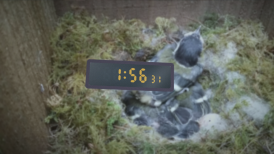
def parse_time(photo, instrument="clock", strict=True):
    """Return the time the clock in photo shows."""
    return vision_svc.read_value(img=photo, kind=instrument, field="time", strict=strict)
1:56:31
